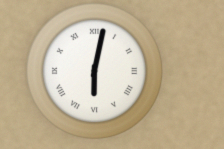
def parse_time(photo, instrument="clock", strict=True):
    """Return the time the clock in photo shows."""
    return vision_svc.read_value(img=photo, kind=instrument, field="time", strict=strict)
6:02
